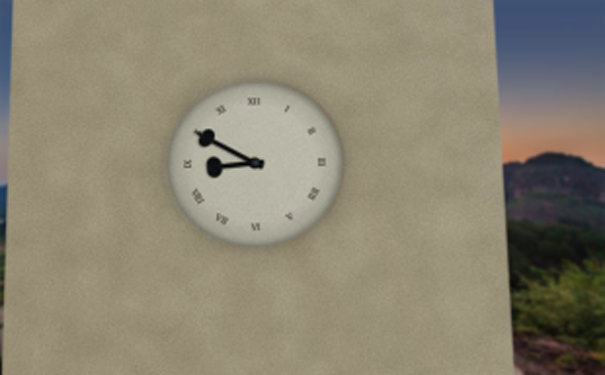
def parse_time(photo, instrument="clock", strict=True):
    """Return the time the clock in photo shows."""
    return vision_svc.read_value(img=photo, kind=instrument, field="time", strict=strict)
8:50
